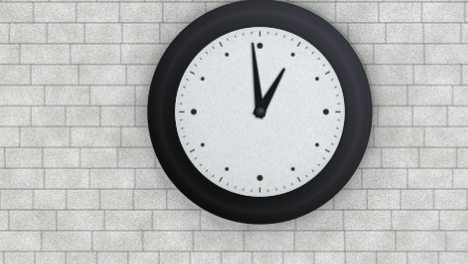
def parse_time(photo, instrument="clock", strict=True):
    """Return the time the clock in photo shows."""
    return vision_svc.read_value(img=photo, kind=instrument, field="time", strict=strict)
12:59
